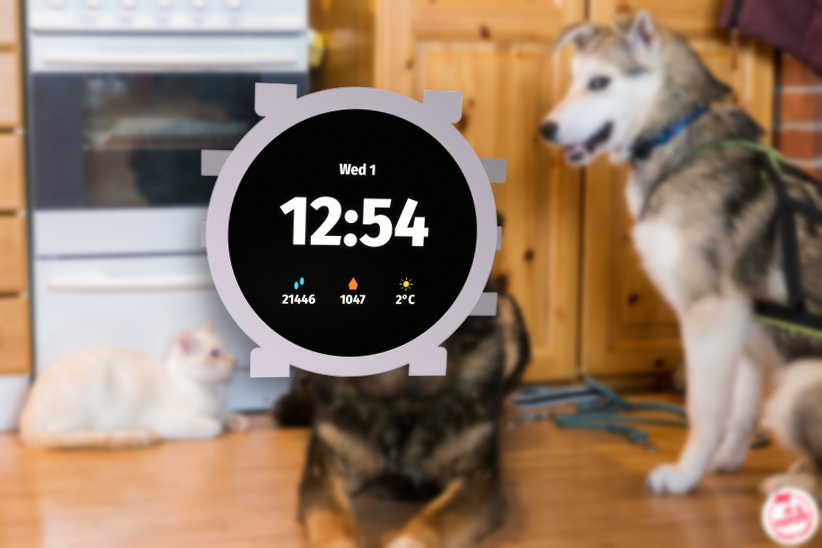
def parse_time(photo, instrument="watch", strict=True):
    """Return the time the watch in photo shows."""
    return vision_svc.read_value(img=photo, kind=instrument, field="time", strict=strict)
12:54
